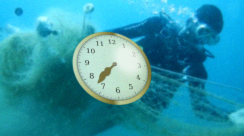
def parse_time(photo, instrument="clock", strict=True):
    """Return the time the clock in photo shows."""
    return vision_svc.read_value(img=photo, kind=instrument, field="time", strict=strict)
7:37
